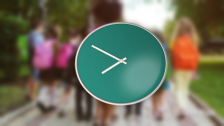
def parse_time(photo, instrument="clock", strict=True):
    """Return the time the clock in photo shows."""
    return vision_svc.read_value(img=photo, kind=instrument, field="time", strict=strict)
7:50
